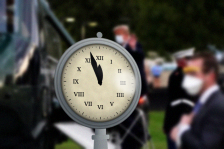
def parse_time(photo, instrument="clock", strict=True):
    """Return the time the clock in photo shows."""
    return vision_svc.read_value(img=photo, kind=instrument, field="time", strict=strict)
11:57
